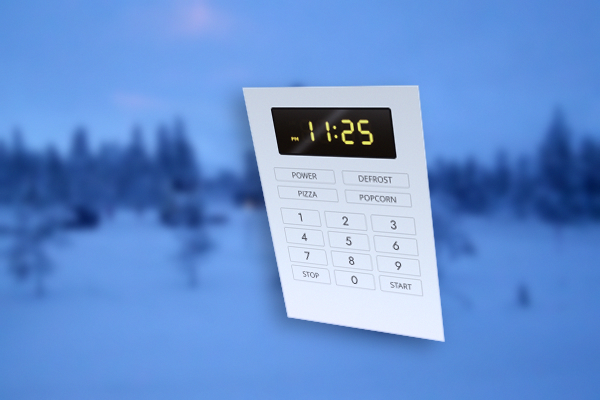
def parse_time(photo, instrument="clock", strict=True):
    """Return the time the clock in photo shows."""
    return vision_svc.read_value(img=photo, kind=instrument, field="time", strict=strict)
11:25
